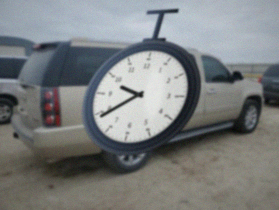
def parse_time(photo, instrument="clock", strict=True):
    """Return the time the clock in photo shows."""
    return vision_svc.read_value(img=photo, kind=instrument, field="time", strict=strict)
9:39
